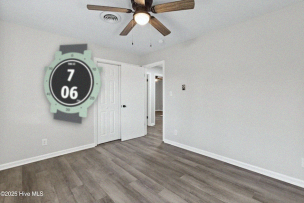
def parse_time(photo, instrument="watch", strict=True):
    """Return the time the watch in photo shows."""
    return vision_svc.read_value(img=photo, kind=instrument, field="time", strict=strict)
7:06
